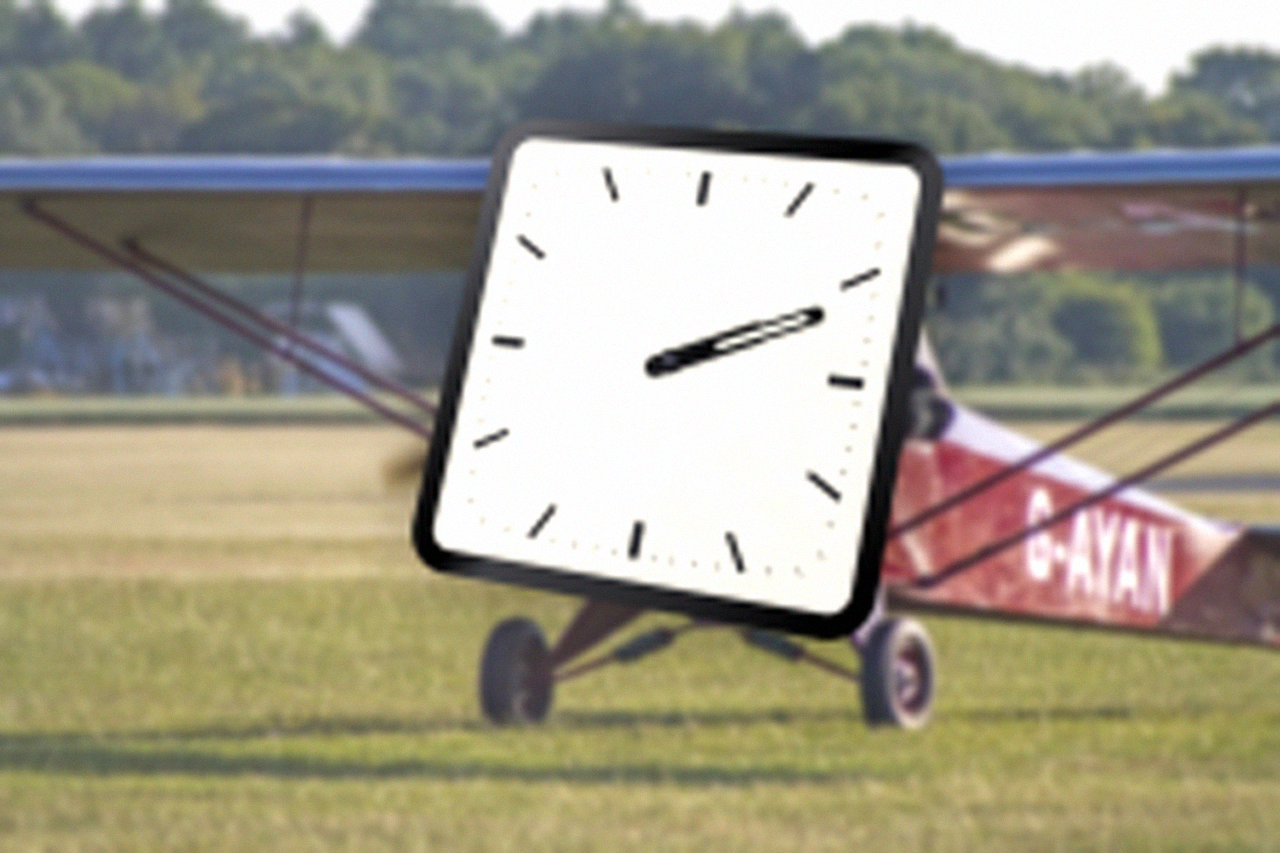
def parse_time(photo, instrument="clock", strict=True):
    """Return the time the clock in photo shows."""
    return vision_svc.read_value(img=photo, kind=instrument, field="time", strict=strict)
2:11
